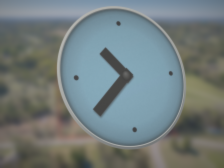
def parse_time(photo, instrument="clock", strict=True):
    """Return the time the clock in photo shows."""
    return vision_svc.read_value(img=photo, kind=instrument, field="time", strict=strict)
10:38
